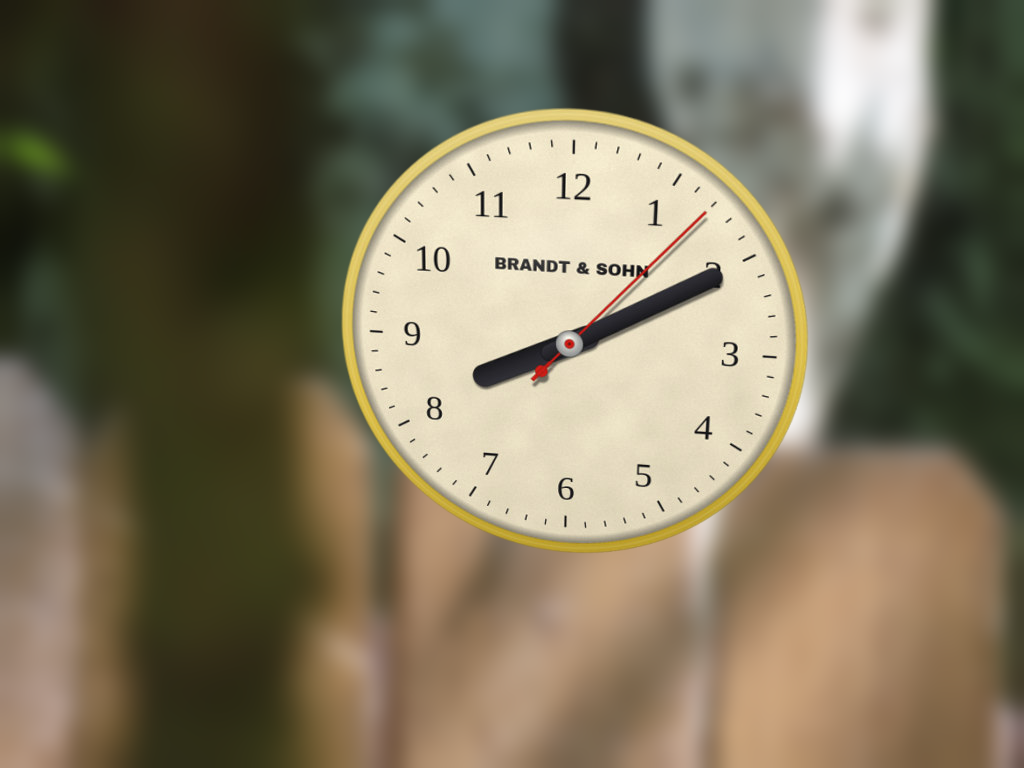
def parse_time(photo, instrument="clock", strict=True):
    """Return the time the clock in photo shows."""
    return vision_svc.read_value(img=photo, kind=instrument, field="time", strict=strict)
8:10:07
